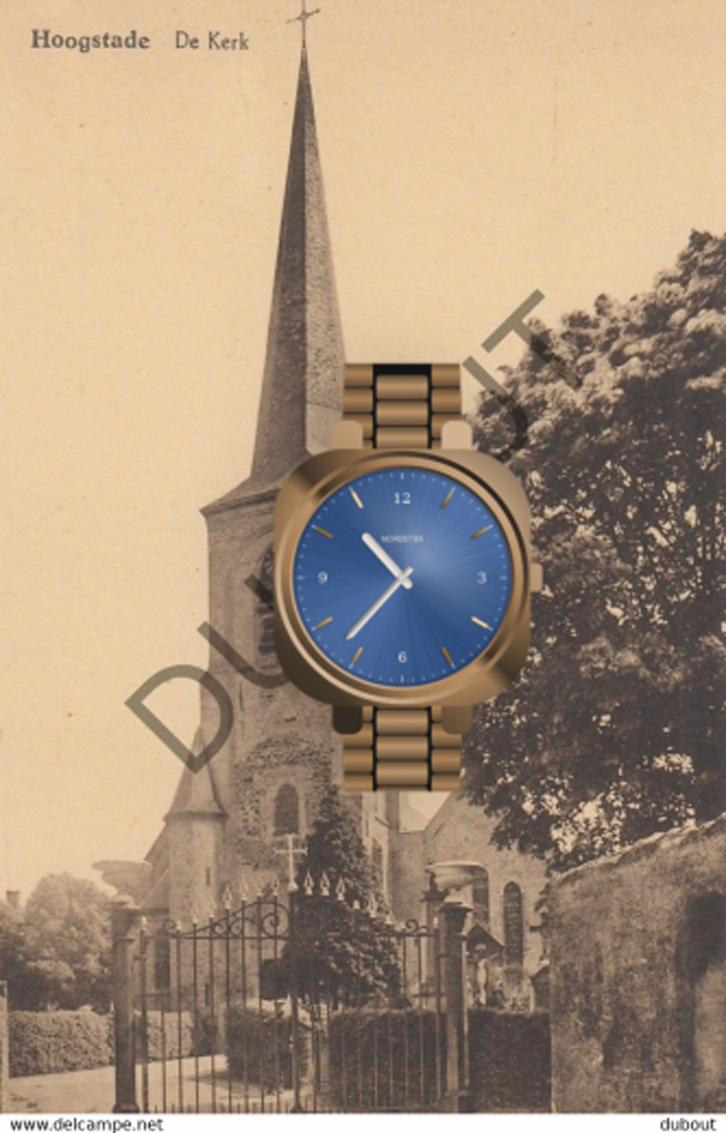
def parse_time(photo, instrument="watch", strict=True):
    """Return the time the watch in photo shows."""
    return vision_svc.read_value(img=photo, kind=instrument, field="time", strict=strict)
10:37
